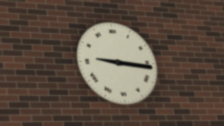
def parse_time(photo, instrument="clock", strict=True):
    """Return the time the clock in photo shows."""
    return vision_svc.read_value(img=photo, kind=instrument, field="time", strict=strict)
9:16
